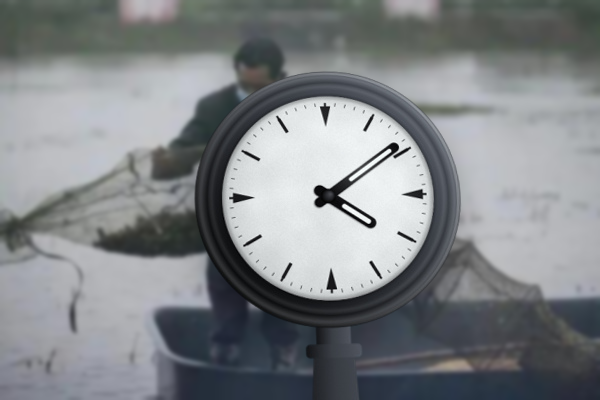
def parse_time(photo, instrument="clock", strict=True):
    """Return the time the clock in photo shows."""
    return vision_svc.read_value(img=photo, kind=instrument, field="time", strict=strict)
4:09
